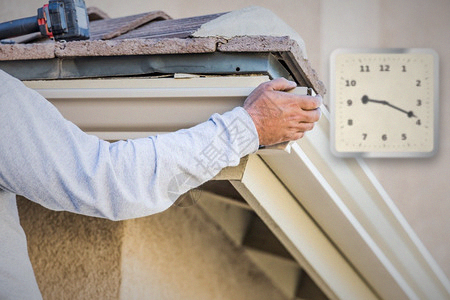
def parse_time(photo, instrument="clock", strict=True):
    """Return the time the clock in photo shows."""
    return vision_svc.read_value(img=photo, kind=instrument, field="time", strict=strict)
9:19
